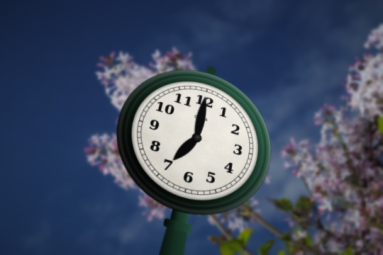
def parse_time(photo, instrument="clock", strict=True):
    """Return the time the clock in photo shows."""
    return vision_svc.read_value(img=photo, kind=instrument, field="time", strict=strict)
7:00
